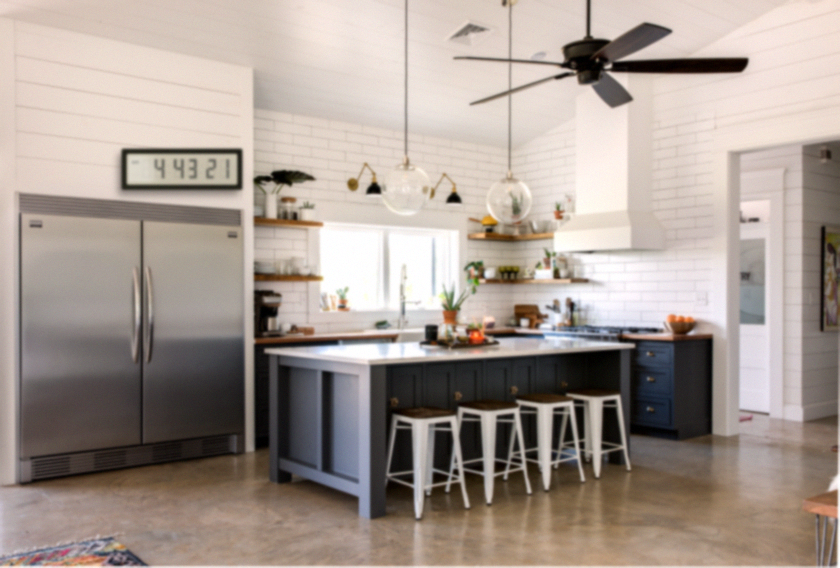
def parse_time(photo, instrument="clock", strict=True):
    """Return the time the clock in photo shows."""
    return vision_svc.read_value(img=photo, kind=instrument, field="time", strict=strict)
4:43:21
